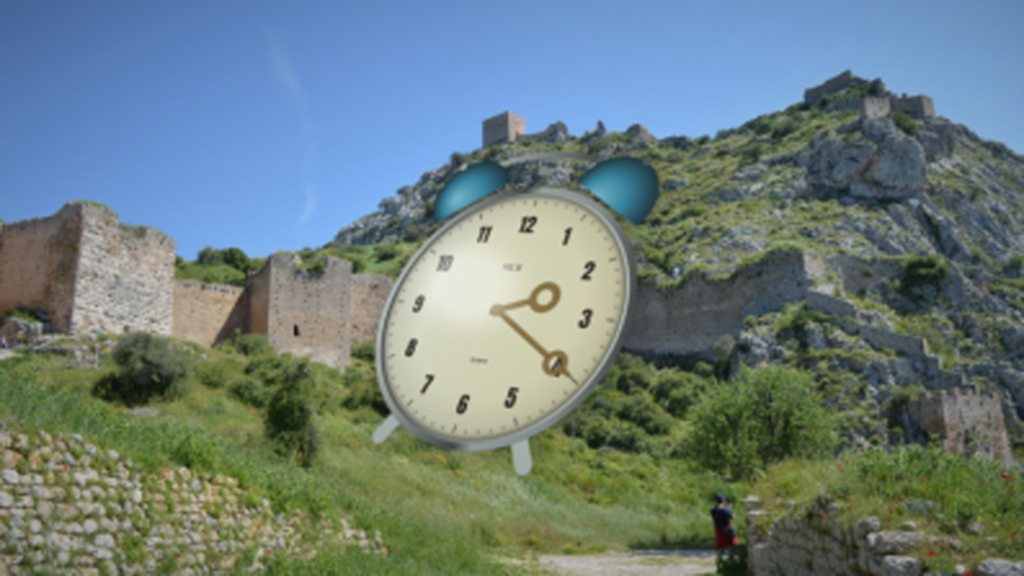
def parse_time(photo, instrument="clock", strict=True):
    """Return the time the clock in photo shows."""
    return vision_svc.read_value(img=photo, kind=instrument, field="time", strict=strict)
2:20
